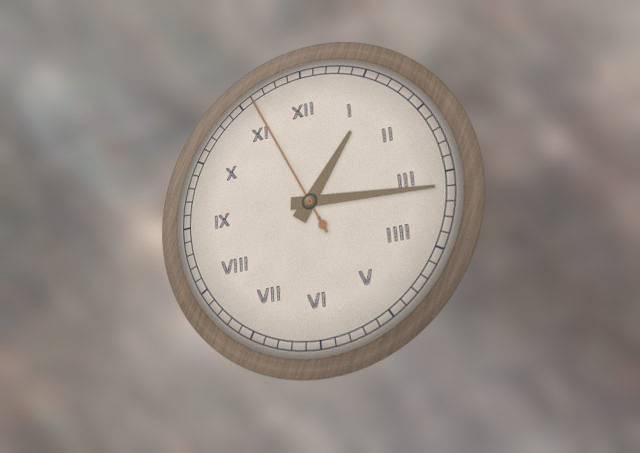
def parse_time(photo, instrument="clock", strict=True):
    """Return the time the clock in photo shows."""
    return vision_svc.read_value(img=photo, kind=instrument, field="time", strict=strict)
1:15:56
